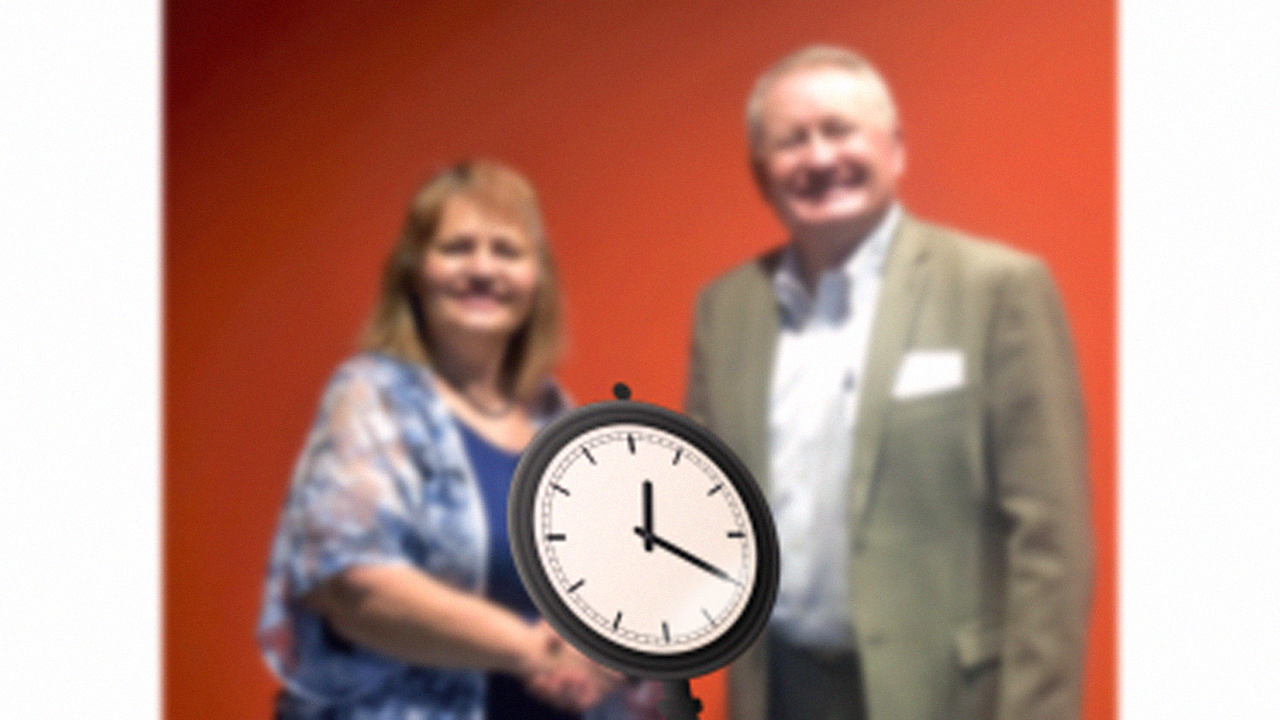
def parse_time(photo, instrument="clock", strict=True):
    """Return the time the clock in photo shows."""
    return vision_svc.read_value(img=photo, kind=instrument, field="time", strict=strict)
12:20
